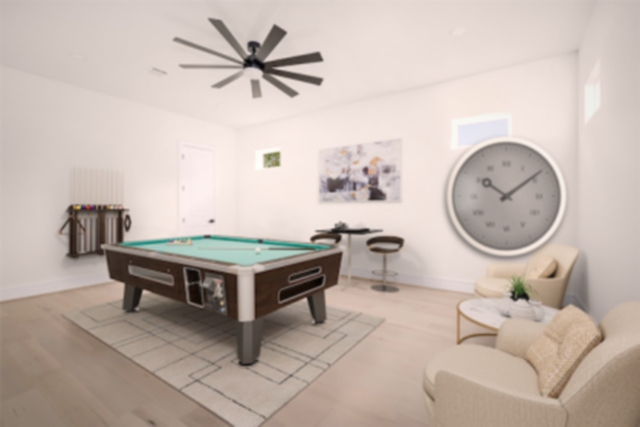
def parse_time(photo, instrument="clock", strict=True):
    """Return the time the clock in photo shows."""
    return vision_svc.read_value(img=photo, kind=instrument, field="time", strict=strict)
10:09
